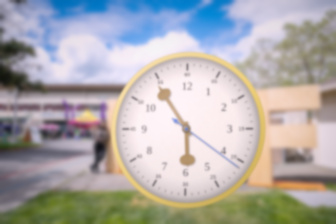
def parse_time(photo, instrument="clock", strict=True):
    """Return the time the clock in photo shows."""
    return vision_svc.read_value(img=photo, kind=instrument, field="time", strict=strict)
5:54:21
